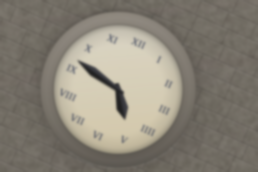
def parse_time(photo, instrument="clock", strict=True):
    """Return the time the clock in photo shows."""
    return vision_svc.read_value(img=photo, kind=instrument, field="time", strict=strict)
4:47
